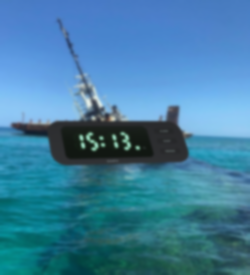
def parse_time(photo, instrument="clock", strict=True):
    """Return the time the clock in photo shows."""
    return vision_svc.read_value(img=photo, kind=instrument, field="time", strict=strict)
15:13
